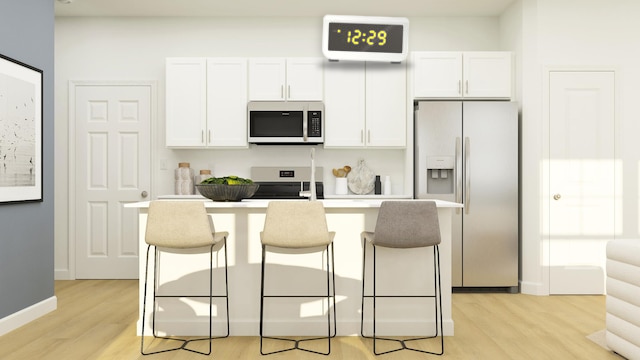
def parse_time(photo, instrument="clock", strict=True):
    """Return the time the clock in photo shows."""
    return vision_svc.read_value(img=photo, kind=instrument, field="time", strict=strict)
12:29
